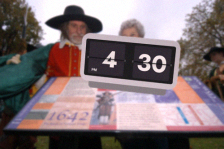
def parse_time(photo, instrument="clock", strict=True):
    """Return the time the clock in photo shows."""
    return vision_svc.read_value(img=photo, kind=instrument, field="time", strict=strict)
4:30
